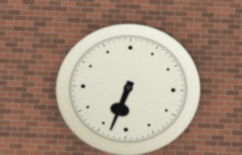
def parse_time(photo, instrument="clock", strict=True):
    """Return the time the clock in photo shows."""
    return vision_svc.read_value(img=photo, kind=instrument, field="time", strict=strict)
6:33
